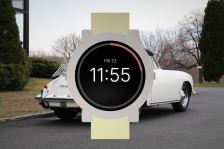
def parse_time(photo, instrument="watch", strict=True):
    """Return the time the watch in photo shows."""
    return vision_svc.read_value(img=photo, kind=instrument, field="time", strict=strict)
11:55
